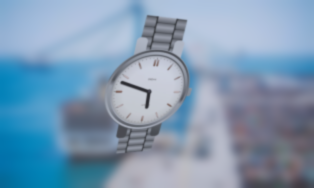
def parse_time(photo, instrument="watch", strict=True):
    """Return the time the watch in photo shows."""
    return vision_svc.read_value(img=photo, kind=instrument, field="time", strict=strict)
5:48
